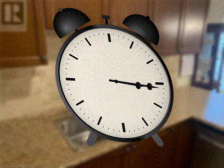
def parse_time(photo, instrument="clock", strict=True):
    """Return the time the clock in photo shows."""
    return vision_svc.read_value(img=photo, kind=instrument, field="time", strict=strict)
3:16
